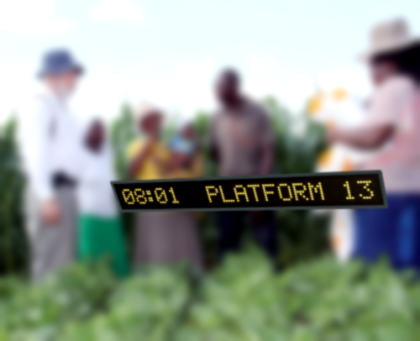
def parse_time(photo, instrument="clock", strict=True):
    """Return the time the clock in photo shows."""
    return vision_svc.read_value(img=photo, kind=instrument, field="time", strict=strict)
8:01
